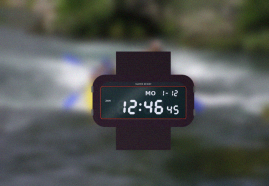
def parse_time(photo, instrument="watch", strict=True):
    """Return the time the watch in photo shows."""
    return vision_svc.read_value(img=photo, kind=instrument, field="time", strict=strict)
12:46:45
